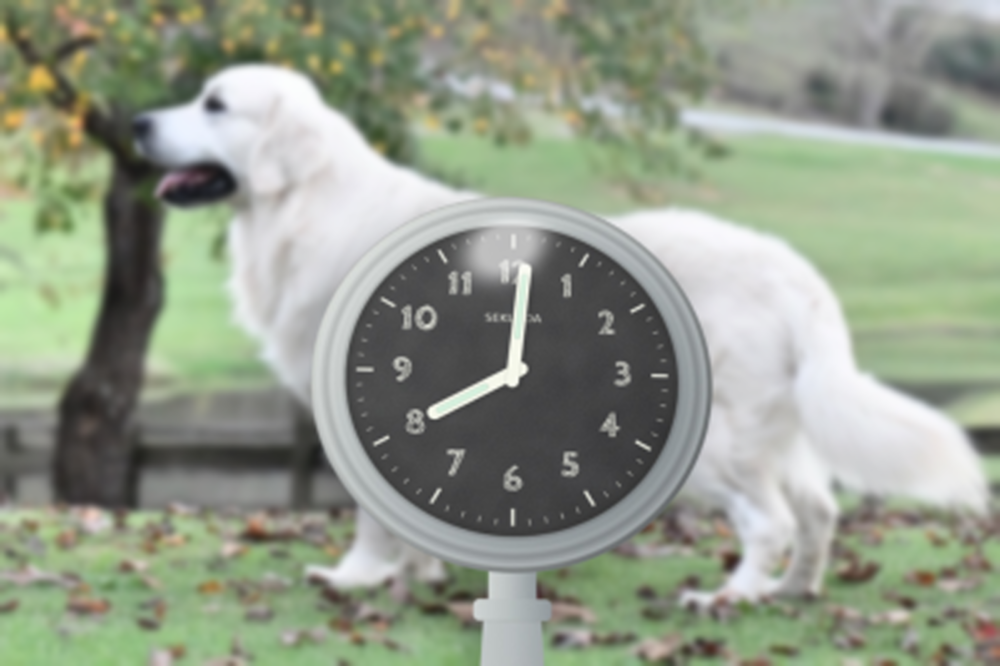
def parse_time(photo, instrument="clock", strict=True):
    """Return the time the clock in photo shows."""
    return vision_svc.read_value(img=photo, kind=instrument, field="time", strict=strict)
8:01
